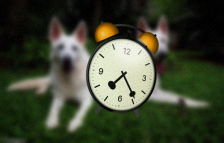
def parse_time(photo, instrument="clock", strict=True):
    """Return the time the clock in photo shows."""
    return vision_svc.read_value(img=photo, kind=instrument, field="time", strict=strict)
7:24
